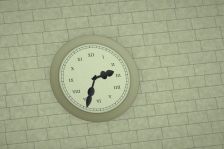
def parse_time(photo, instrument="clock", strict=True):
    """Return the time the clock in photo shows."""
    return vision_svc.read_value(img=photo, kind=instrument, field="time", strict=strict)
2:34
